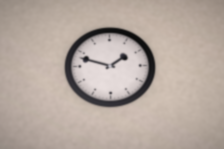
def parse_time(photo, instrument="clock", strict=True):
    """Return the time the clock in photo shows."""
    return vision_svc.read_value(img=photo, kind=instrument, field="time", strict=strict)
1:48
